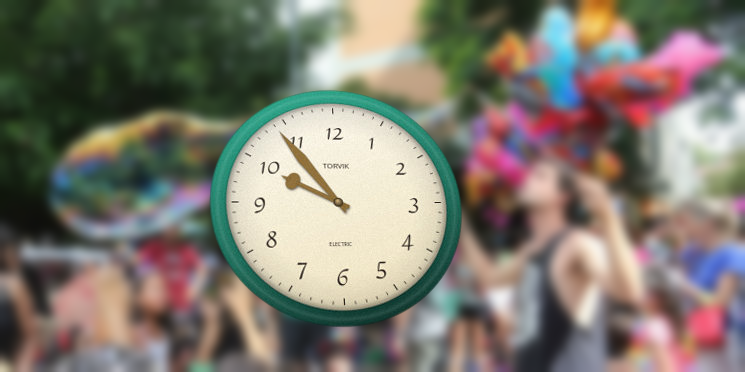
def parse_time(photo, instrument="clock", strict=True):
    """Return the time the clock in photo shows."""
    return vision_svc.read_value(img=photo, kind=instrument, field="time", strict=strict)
9:54
